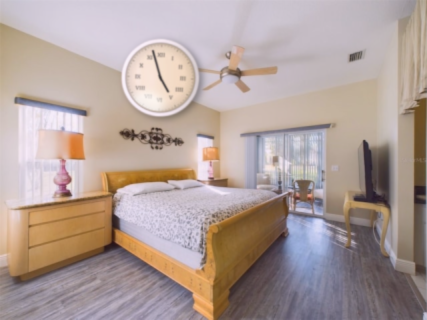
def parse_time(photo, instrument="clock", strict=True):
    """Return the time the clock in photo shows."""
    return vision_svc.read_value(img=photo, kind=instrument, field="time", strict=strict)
4:57
